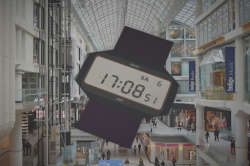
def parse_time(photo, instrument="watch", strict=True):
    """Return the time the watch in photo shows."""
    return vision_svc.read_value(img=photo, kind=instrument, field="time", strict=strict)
17:08:51
